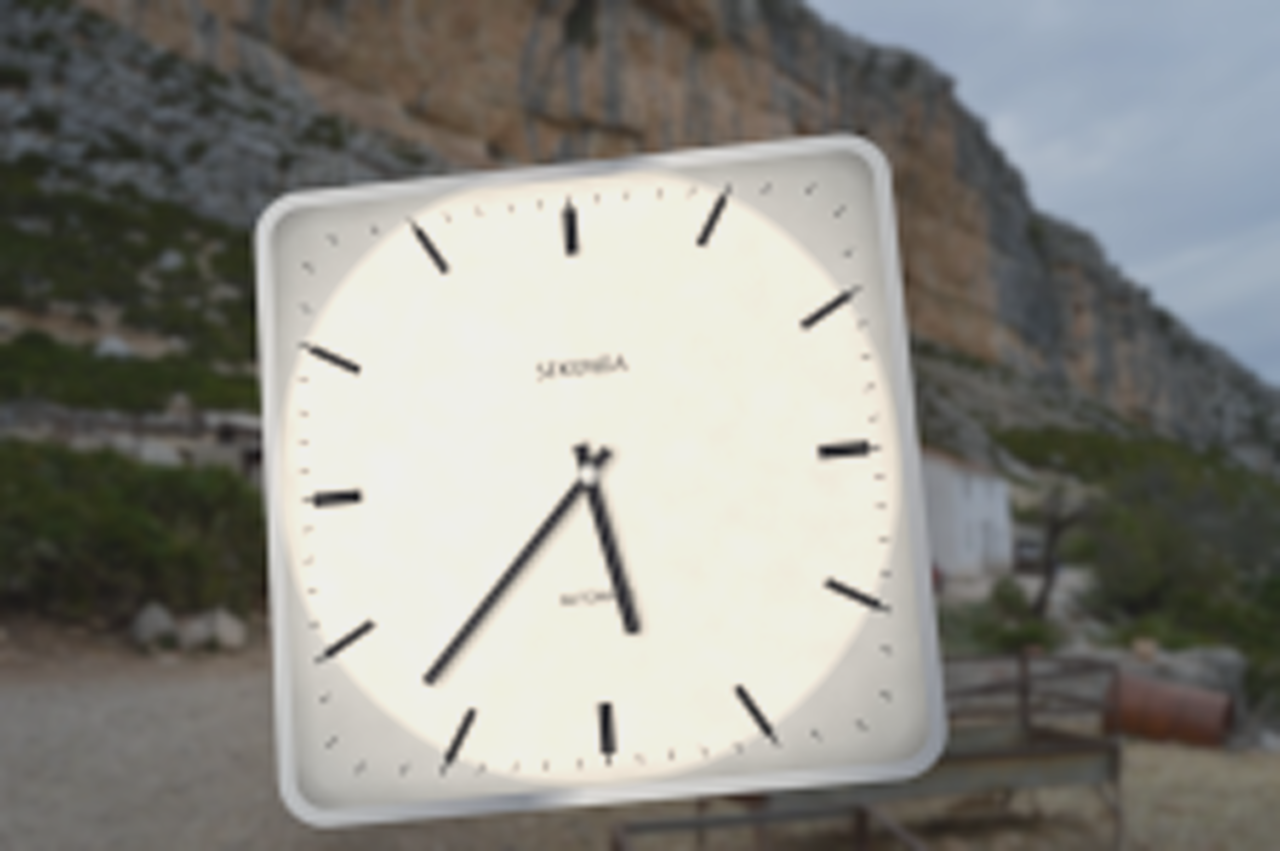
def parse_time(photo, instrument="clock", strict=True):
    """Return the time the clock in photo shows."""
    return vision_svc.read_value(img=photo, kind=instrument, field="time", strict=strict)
5:37
